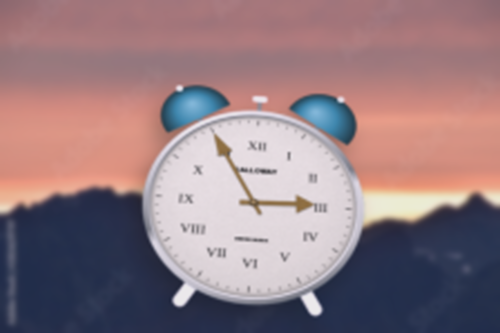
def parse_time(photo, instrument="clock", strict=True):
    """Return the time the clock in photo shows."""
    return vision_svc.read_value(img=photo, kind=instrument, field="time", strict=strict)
2:55
